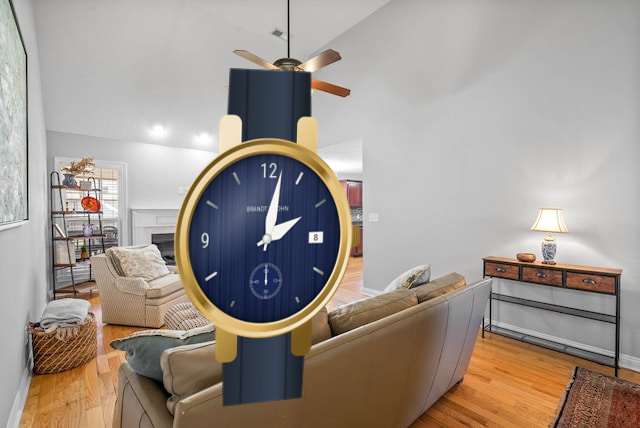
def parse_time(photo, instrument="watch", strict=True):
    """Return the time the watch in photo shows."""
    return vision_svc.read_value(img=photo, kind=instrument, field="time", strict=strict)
2:02
